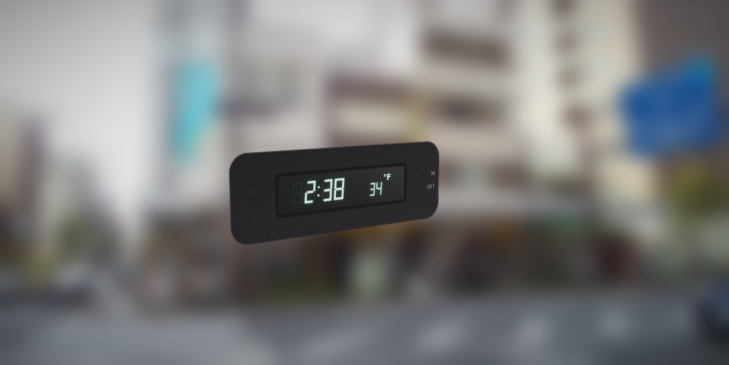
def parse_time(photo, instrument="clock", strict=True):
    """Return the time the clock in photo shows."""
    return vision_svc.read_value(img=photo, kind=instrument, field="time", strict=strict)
2:38
